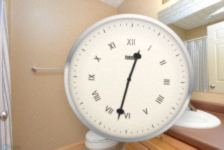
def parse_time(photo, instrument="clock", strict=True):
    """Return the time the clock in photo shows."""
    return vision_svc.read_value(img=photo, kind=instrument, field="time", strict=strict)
12:32
